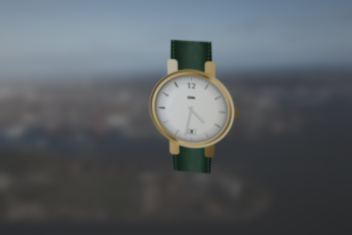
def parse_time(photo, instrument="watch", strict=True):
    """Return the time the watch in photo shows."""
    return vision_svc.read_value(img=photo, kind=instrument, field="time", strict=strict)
4:32
